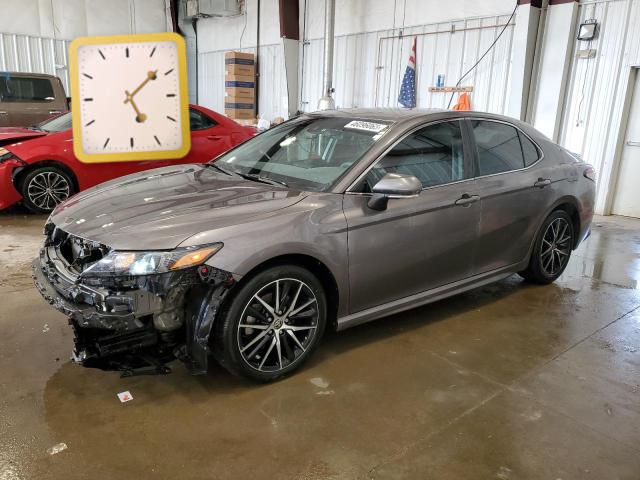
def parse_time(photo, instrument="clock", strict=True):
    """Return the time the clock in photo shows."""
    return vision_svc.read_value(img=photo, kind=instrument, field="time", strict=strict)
5:08
